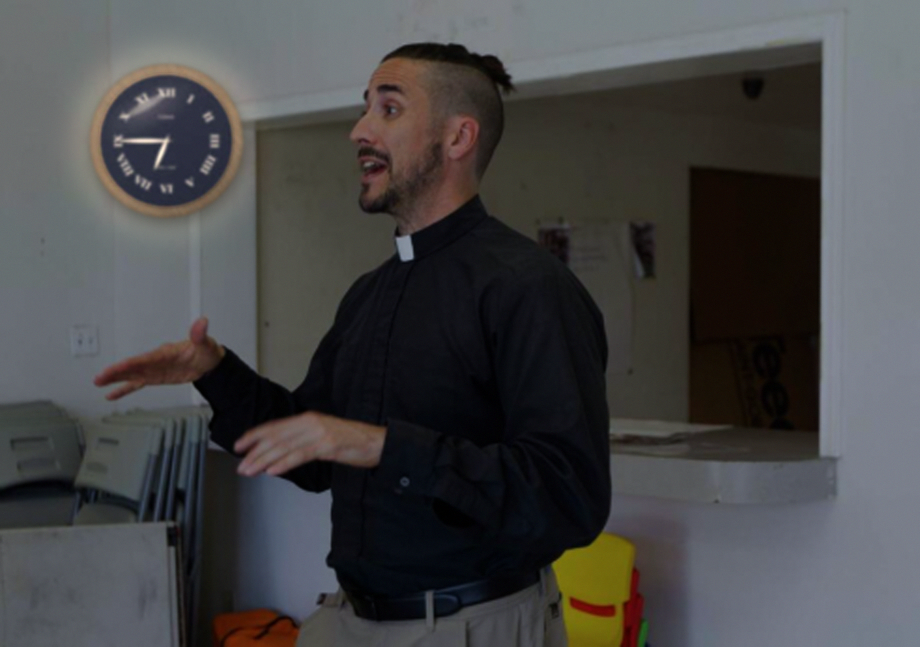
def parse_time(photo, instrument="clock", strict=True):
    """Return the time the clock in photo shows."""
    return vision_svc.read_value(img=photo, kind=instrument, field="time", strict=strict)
6:45
